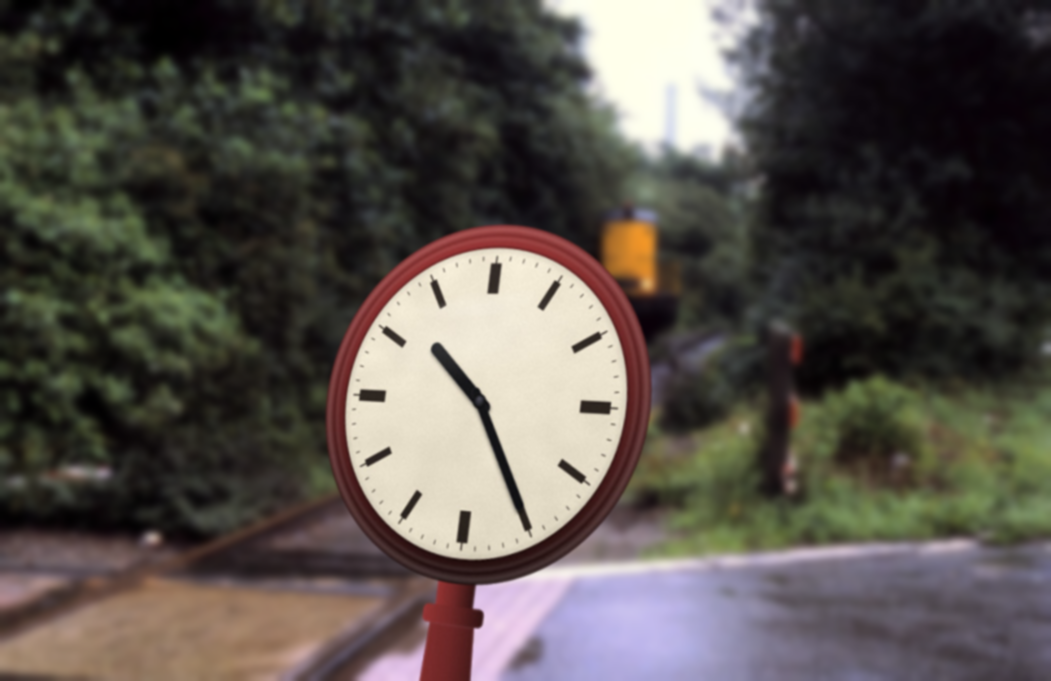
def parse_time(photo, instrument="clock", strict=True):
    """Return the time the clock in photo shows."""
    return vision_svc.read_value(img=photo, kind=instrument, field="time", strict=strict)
10:25
